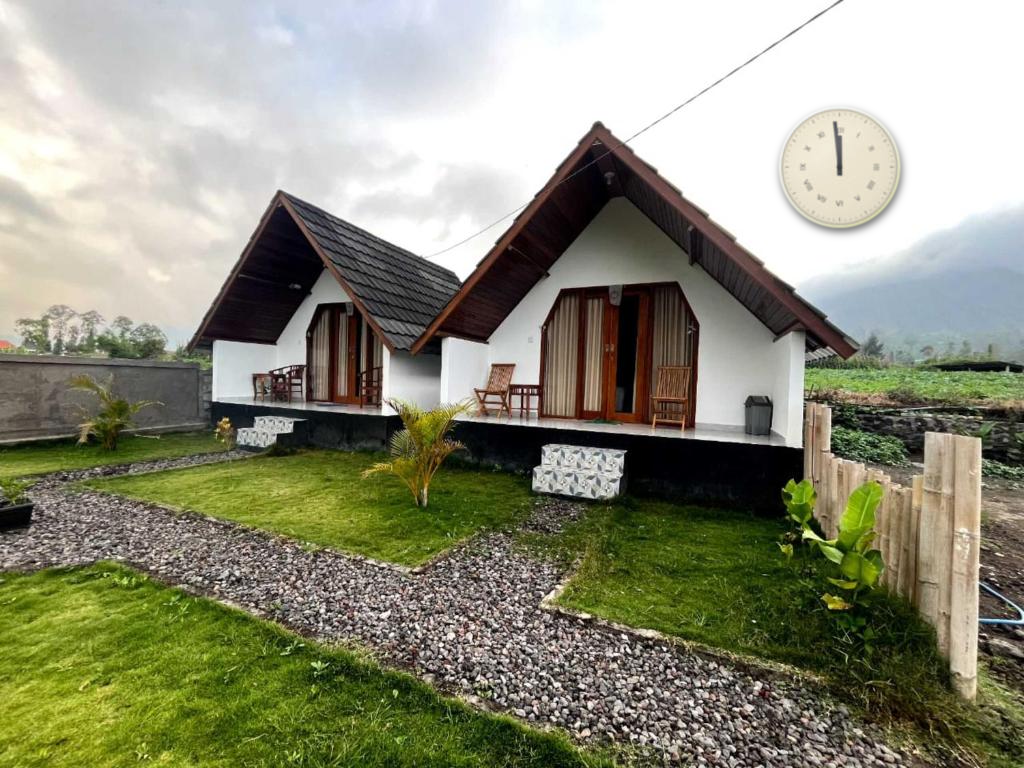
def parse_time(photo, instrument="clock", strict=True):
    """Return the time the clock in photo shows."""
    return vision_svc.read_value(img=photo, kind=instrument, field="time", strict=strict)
11:59
